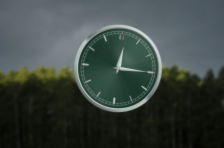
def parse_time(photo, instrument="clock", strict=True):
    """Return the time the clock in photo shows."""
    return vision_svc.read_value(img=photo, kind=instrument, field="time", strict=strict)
12:15
